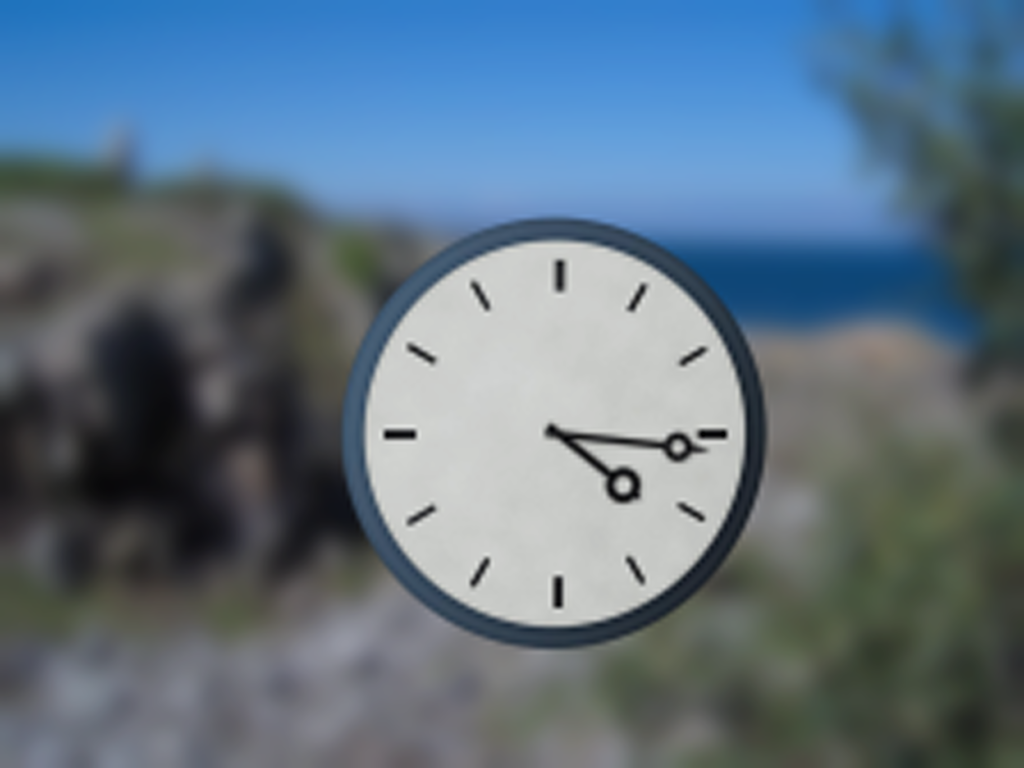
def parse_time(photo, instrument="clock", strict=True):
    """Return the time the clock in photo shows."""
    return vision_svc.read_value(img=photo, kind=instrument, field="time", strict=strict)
4:16
